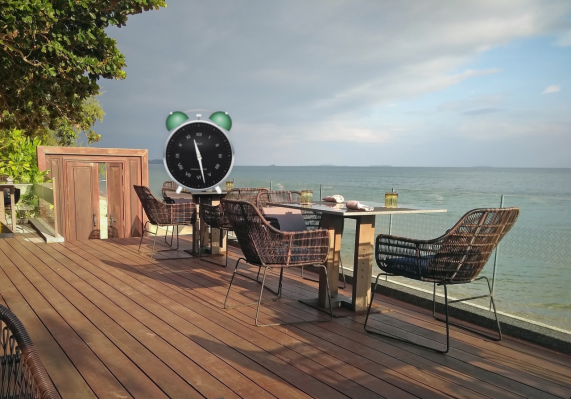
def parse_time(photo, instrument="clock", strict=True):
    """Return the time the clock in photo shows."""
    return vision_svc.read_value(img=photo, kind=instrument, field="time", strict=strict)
11:28
